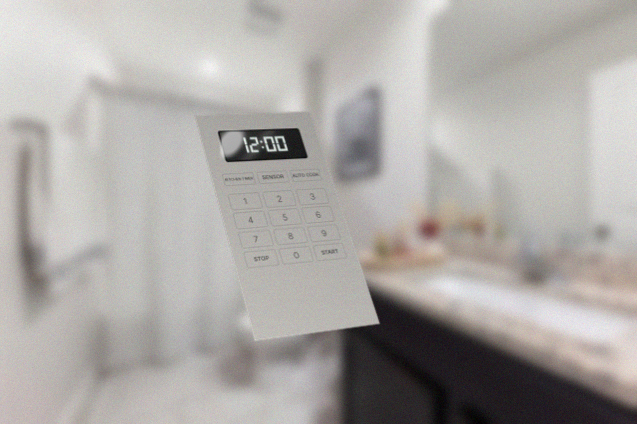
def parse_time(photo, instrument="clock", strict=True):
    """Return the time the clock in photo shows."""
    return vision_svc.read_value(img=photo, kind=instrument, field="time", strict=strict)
12:00
